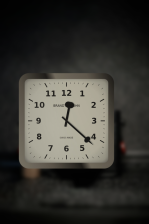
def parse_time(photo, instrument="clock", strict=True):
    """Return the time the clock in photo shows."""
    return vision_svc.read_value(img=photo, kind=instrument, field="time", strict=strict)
12:22
